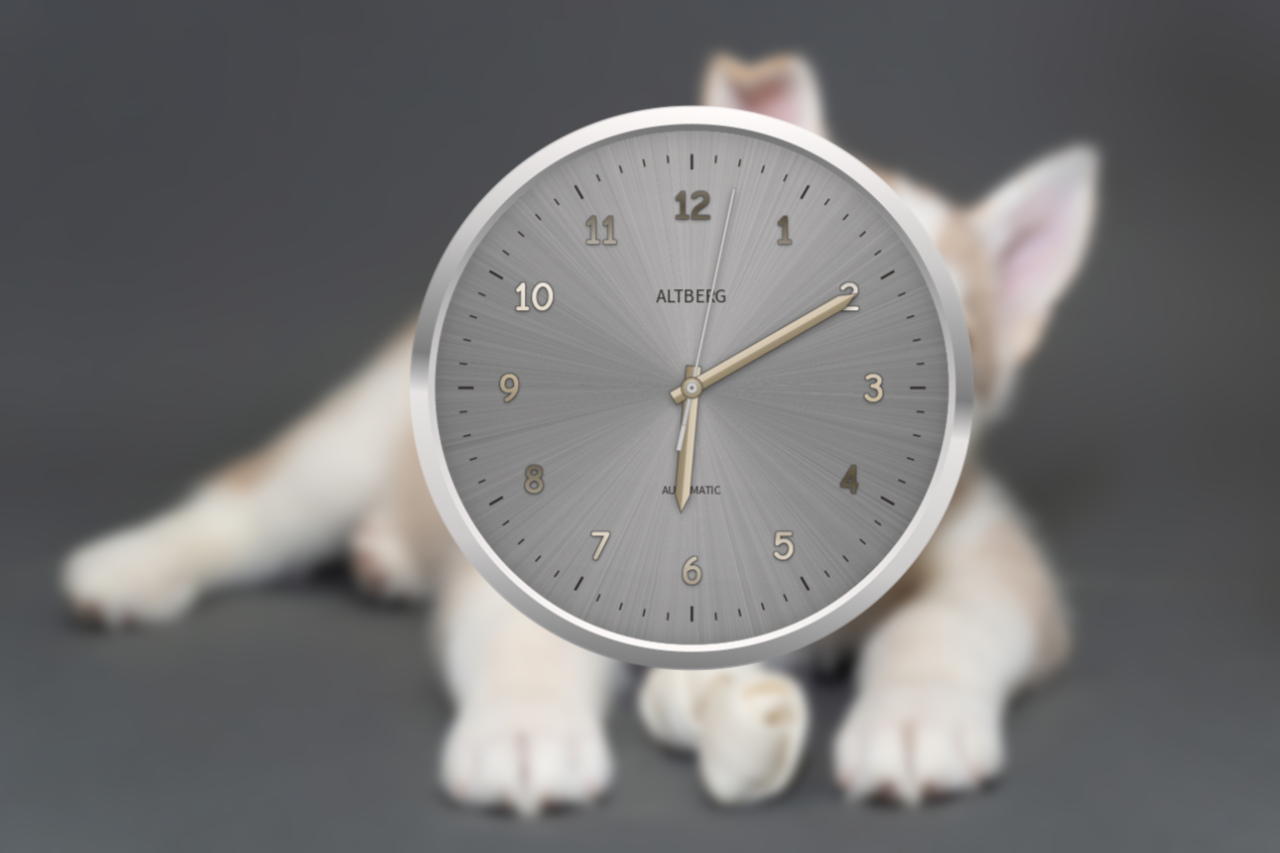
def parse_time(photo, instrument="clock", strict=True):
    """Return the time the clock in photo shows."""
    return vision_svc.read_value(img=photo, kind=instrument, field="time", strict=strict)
6:10:02
